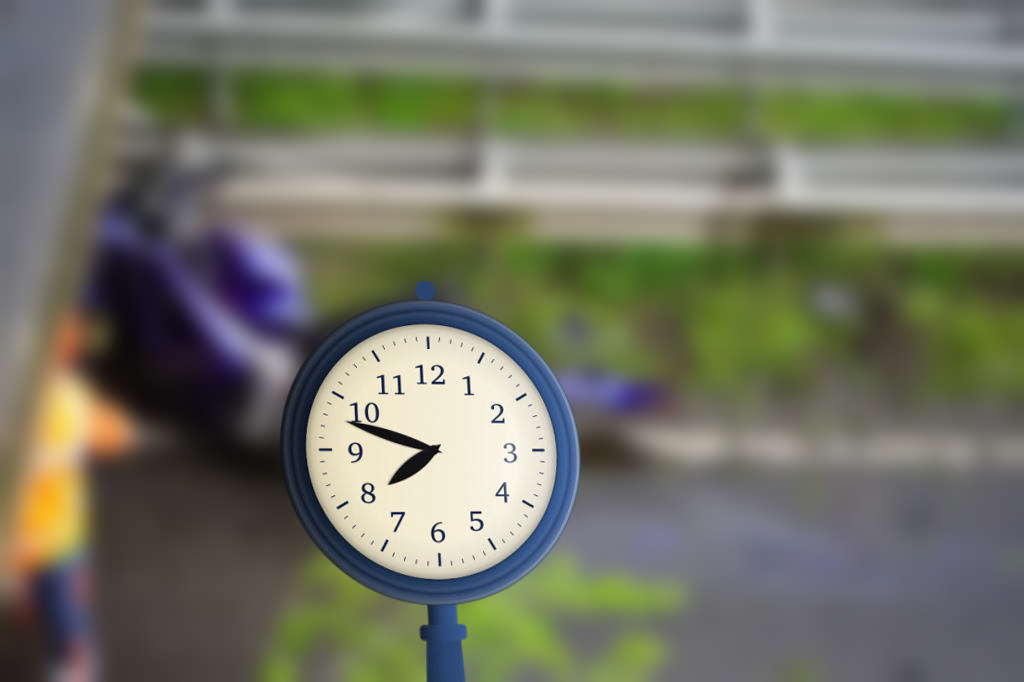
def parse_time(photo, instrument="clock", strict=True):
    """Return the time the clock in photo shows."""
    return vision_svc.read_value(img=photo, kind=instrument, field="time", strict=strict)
7:48
